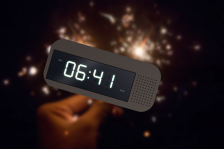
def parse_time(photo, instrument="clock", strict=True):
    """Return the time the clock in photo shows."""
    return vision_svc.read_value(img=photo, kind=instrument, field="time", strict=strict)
6:41
